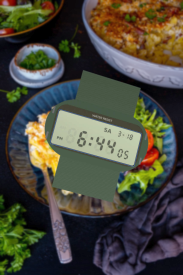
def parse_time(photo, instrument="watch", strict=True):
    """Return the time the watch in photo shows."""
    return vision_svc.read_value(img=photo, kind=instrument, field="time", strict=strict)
6:44:05
